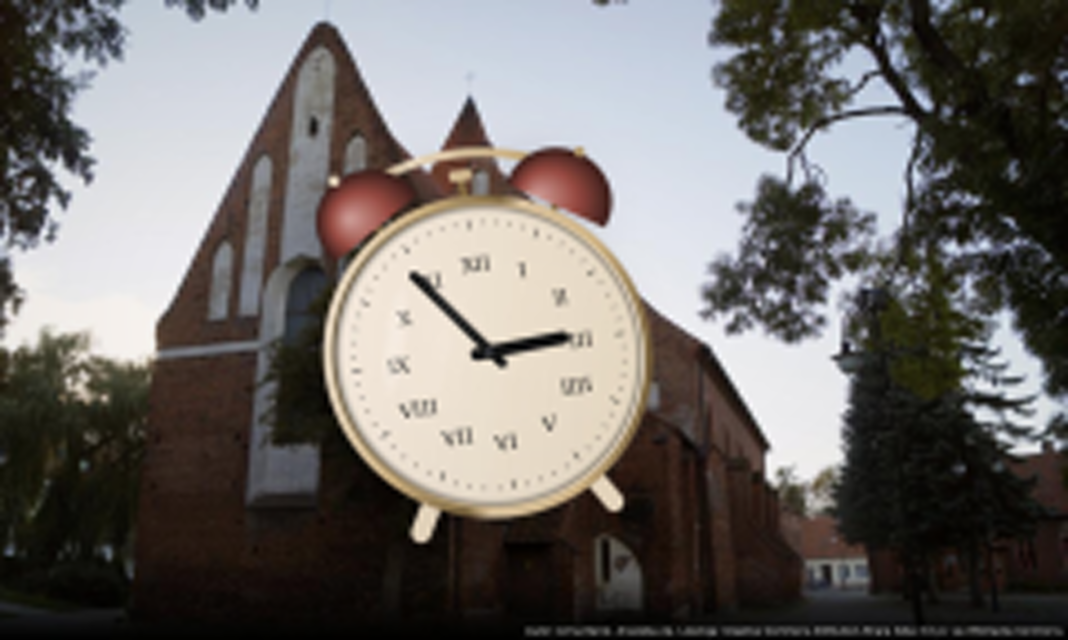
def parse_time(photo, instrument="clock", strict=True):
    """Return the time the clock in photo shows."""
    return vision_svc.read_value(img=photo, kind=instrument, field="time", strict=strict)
2:54
